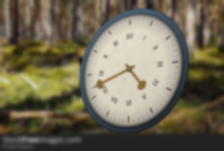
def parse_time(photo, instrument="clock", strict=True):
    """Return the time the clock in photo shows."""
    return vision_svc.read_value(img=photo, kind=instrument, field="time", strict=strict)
4:42
